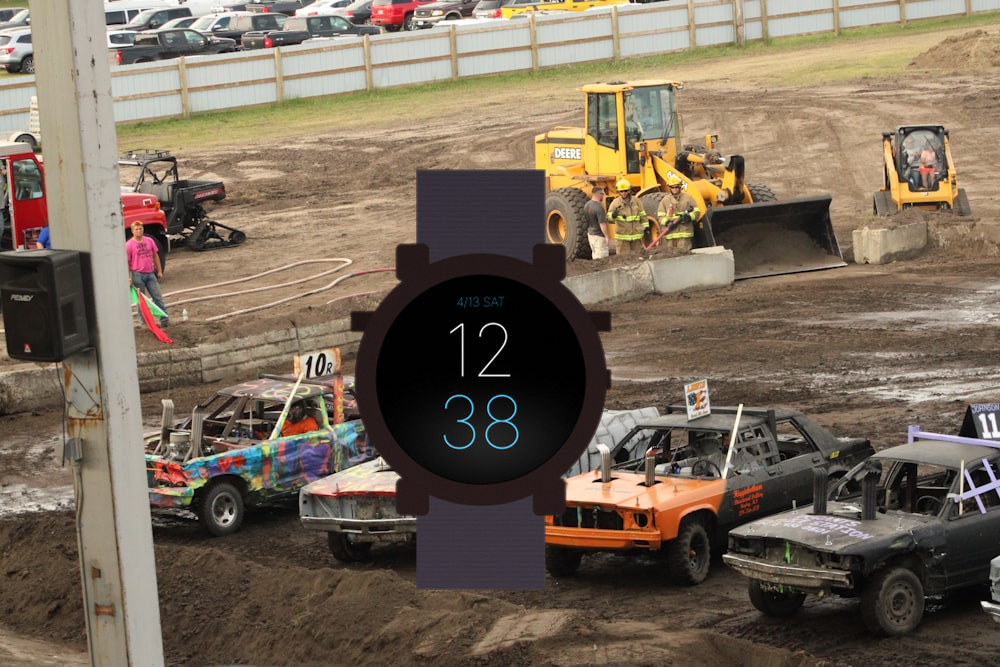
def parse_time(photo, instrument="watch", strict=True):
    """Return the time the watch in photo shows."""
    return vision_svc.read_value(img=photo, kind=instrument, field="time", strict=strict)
12:38
